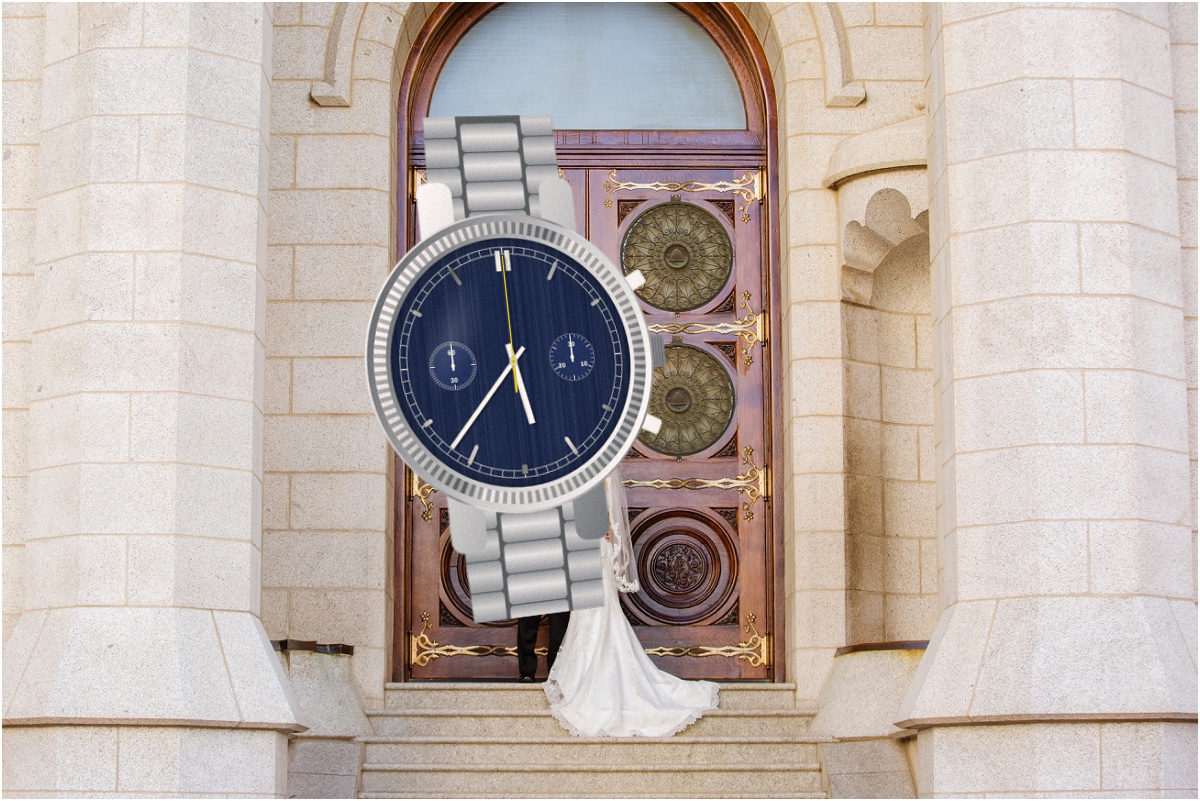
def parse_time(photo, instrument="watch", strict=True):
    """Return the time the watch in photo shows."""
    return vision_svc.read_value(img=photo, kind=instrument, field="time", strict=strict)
5:37
